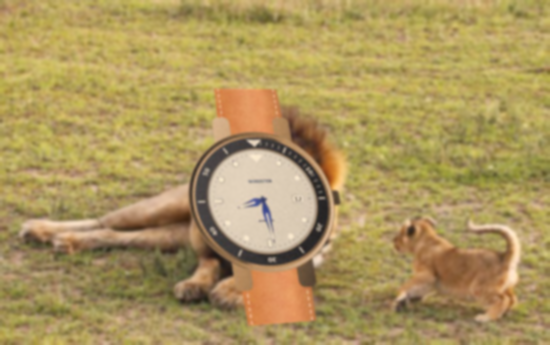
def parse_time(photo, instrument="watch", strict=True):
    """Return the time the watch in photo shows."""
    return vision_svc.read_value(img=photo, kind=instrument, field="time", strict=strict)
8:29
